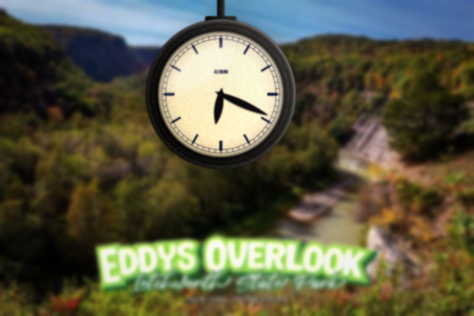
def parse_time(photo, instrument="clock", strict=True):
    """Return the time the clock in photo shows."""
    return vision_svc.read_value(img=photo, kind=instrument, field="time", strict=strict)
6:19
